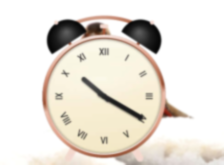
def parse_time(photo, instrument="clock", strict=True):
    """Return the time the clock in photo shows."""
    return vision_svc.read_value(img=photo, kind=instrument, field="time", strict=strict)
10:20
